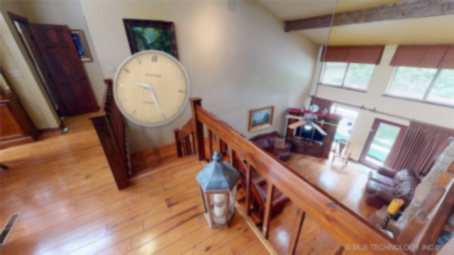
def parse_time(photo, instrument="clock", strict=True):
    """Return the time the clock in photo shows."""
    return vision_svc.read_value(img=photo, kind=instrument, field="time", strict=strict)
9:26
